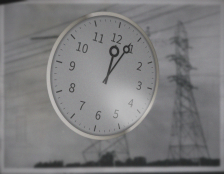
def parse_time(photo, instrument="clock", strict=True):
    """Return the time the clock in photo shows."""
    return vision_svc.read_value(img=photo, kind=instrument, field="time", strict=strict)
12:04
